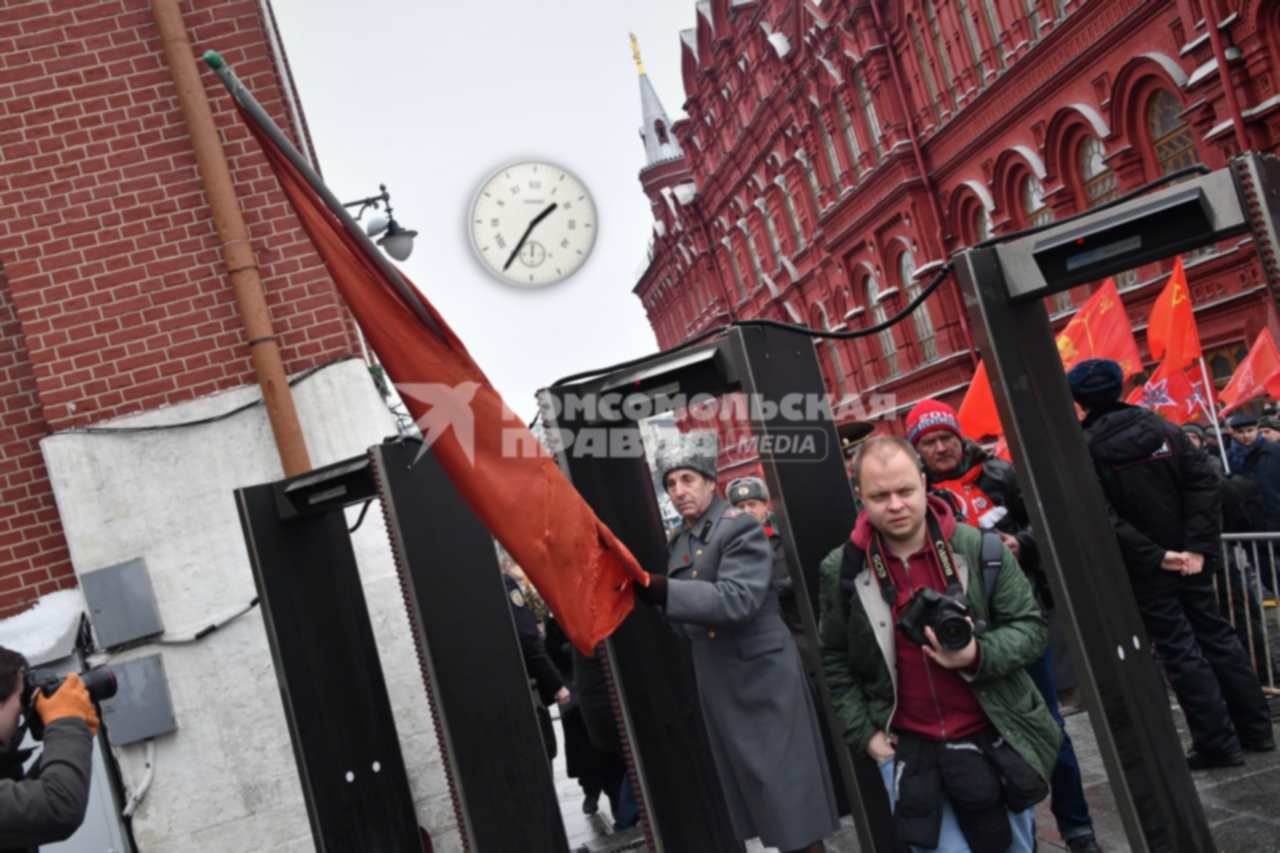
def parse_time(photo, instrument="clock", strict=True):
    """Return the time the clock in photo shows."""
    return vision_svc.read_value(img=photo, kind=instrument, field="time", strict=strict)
1:35
